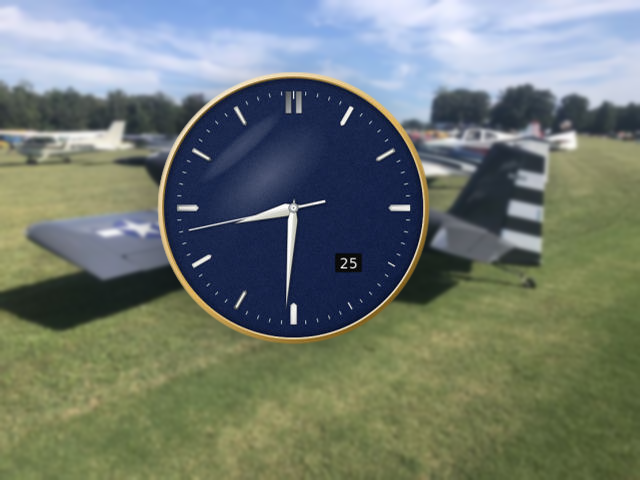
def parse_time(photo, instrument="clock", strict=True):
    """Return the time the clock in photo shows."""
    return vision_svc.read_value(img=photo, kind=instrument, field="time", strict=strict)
8:30:43
